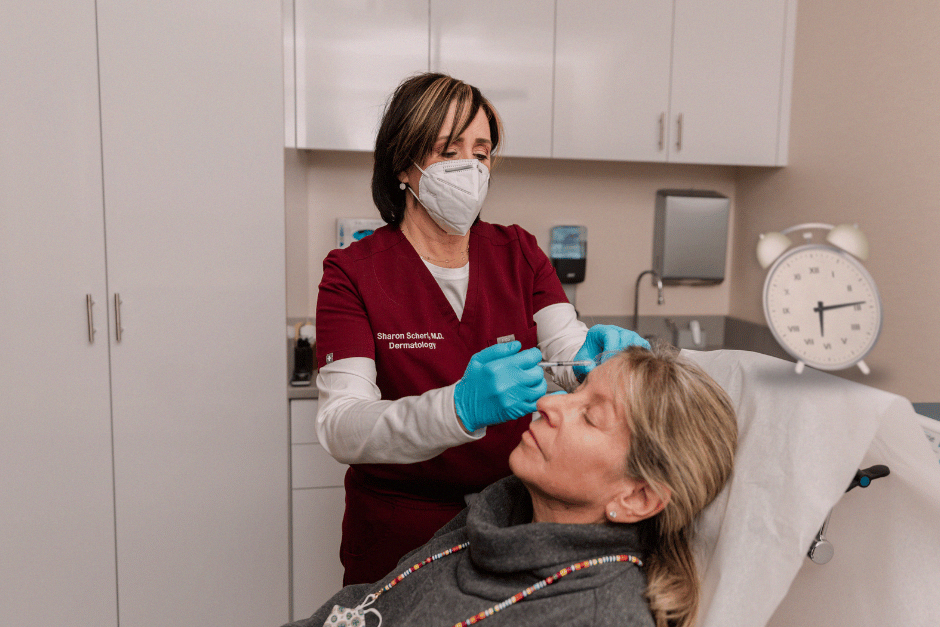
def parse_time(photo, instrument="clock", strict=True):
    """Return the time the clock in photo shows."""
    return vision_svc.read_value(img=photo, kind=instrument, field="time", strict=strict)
6:14
